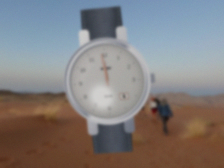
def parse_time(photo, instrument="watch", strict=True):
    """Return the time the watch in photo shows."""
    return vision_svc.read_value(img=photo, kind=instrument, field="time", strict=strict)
11:59
